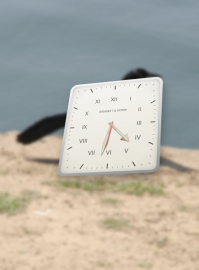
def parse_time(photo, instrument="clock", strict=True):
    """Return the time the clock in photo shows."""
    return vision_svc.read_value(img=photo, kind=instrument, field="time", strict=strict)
4:32
